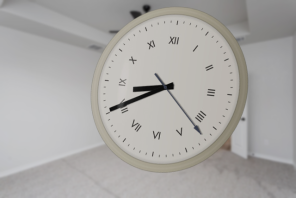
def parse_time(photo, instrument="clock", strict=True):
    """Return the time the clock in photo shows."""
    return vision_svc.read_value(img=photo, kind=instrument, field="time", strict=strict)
8:40:22
